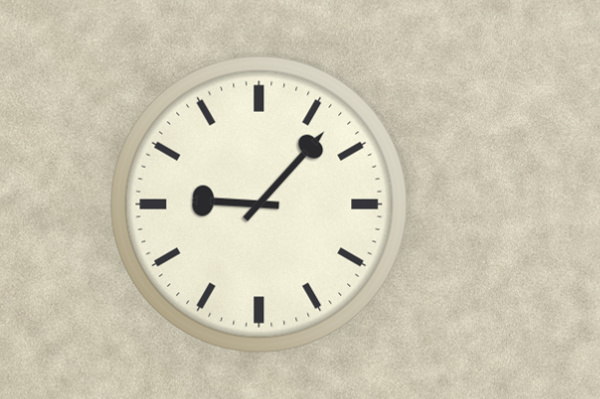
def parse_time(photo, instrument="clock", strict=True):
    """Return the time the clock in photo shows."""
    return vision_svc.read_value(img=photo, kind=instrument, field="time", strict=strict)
9:07
